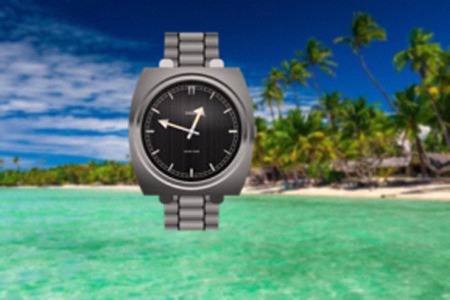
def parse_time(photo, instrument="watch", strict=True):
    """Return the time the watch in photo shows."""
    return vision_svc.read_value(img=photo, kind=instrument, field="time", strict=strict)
12:48
